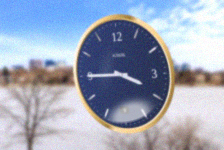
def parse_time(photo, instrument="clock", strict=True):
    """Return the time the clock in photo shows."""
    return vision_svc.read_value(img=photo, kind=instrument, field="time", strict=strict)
3:45
